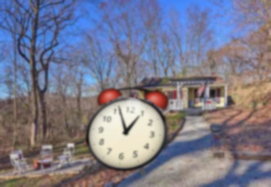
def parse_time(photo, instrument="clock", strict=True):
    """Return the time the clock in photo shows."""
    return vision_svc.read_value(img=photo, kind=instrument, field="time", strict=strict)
12:56
